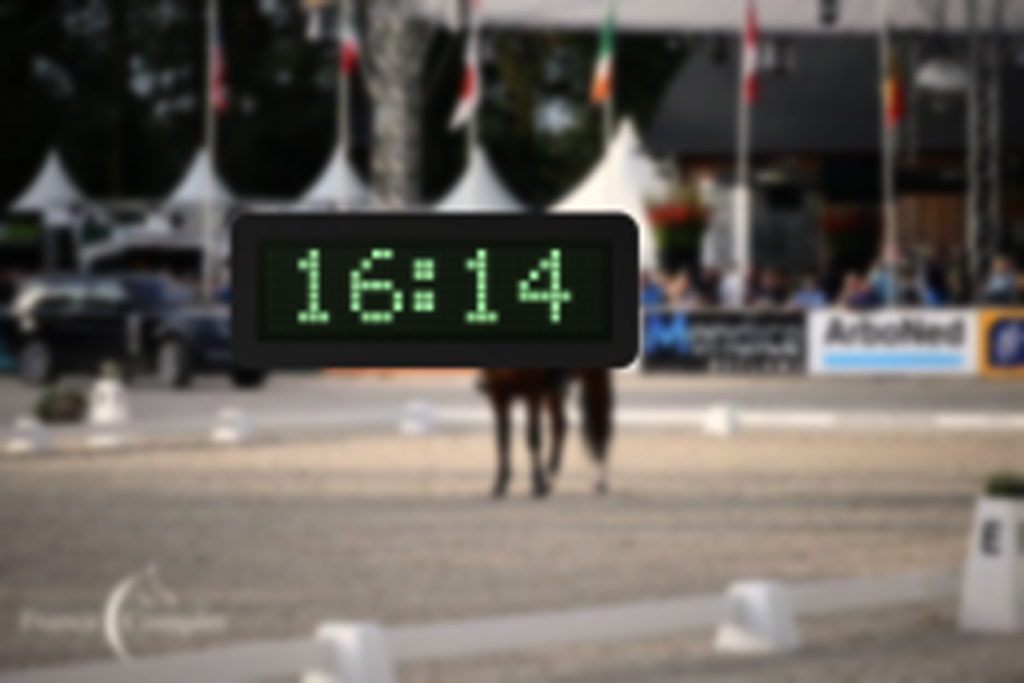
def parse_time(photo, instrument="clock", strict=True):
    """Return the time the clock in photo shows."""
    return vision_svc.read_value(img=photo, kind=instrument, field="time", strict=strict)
16:14
